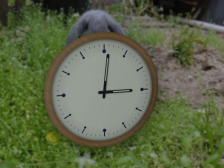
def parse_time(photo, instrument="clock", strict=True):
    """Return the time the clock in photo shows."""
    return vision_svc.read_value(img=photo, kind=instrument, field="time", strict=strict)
3:01
